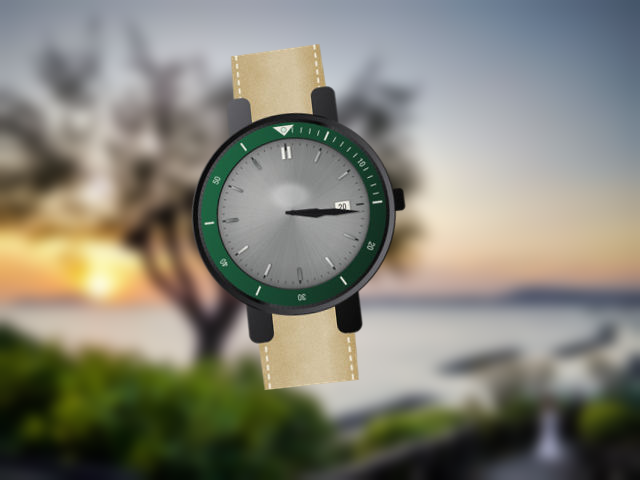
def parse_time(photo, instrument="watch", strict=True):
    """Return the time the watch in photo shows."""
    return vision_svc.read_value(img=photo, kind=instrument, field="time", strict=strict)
3:16
